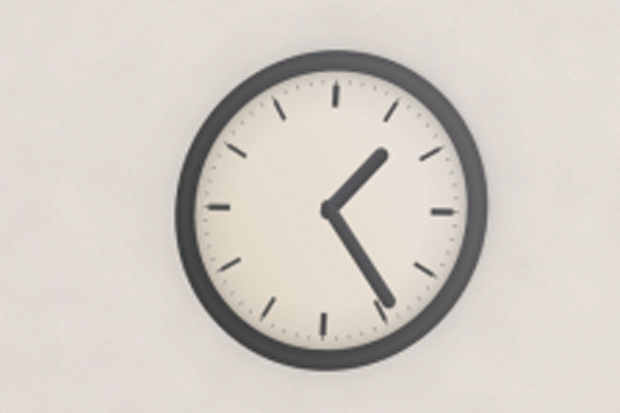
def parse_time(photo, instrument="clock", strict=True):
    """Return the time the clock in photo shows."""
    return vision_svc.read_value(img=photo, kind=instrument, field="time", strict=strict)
1:24
